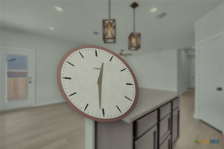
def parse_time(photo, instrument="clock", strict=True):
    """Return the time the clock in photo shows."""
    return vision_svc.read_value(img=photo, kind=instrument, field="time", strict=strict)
12:31
